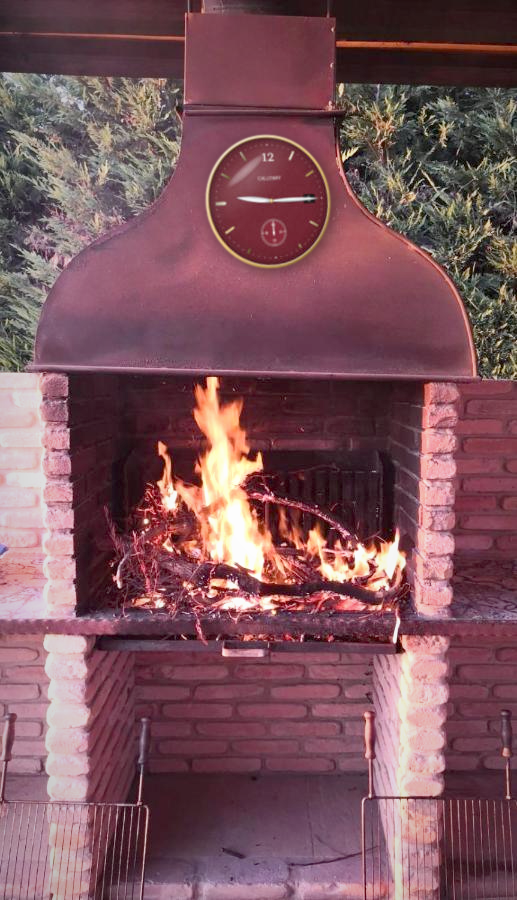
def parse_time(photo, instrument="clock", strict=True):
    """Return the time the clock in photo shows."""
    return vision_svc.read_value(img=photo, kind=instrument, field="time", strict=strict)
9:15
